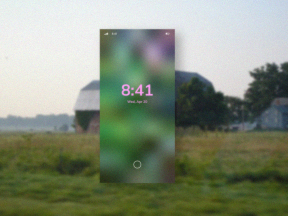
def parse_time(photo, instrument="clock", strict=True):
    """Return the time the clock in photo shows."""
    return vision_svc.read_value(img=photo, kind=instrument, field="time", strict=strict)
8:41
